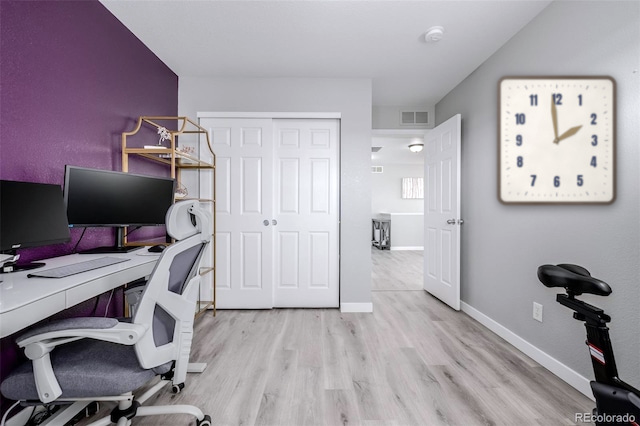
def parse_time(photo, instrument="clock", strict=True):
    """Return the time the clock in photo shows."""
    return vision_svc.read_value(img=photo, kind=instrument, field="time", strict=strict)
1:59
